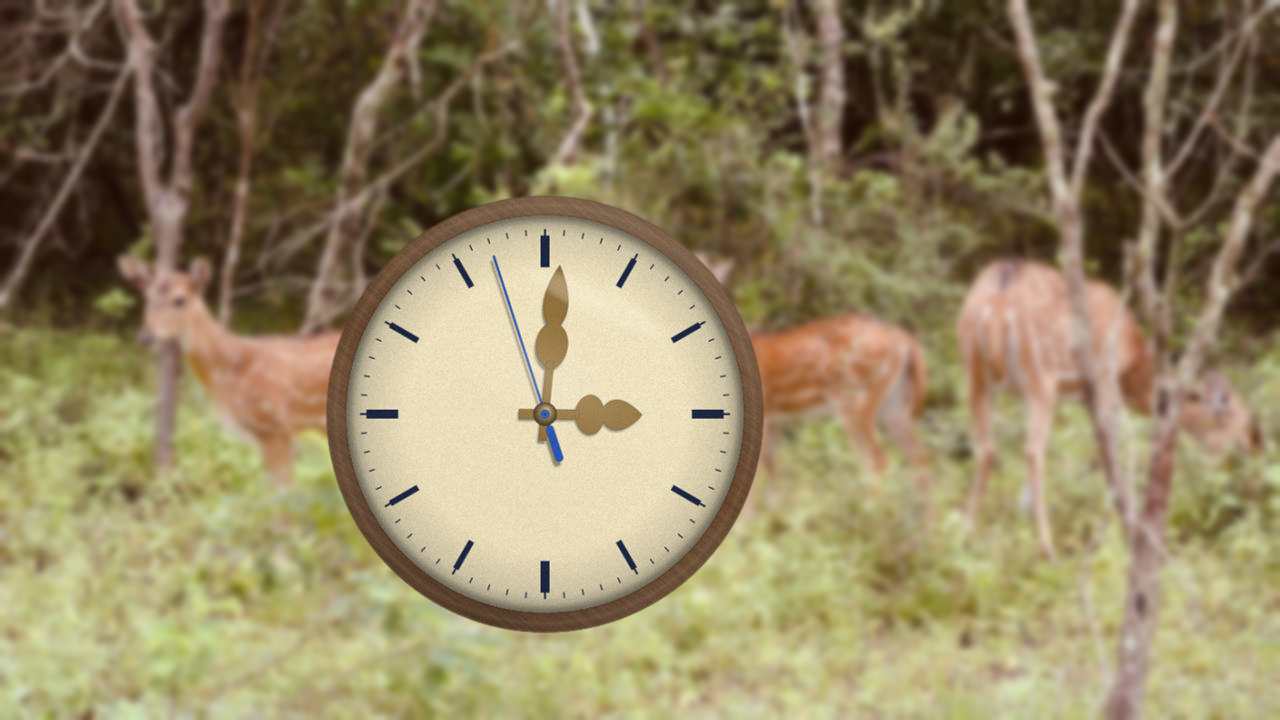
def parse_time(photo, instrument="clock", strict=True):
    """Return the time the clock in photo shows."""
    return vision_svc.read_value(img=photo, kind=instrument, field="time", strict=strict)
3:00:57
